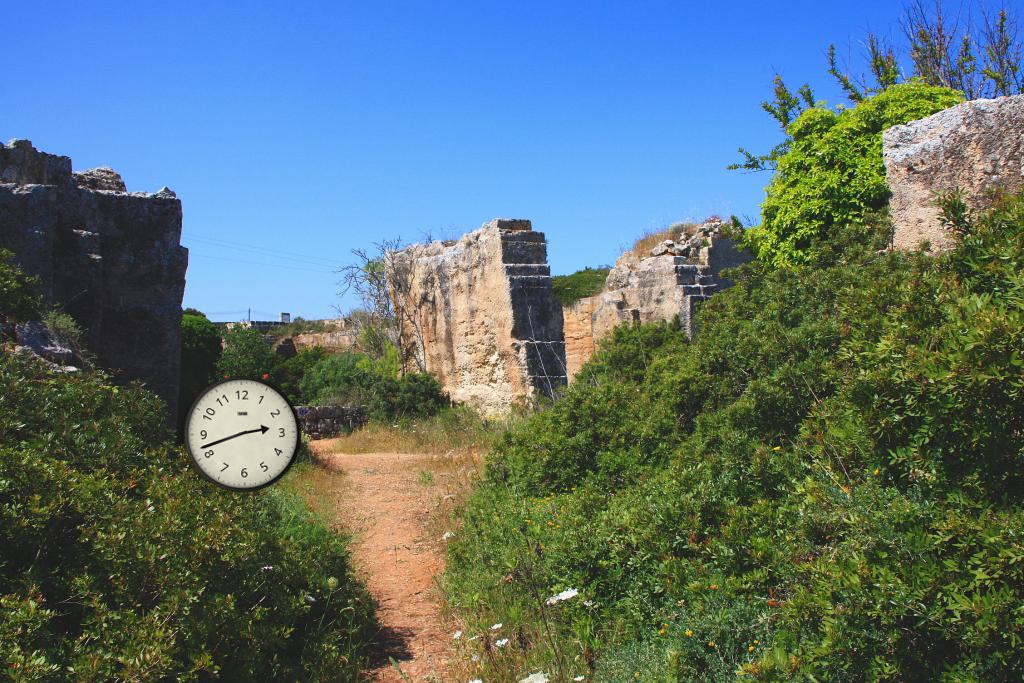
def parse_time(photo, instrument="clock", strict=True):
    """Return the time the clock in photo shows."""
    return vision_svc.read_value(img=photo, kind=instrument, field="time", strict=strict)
2:42
